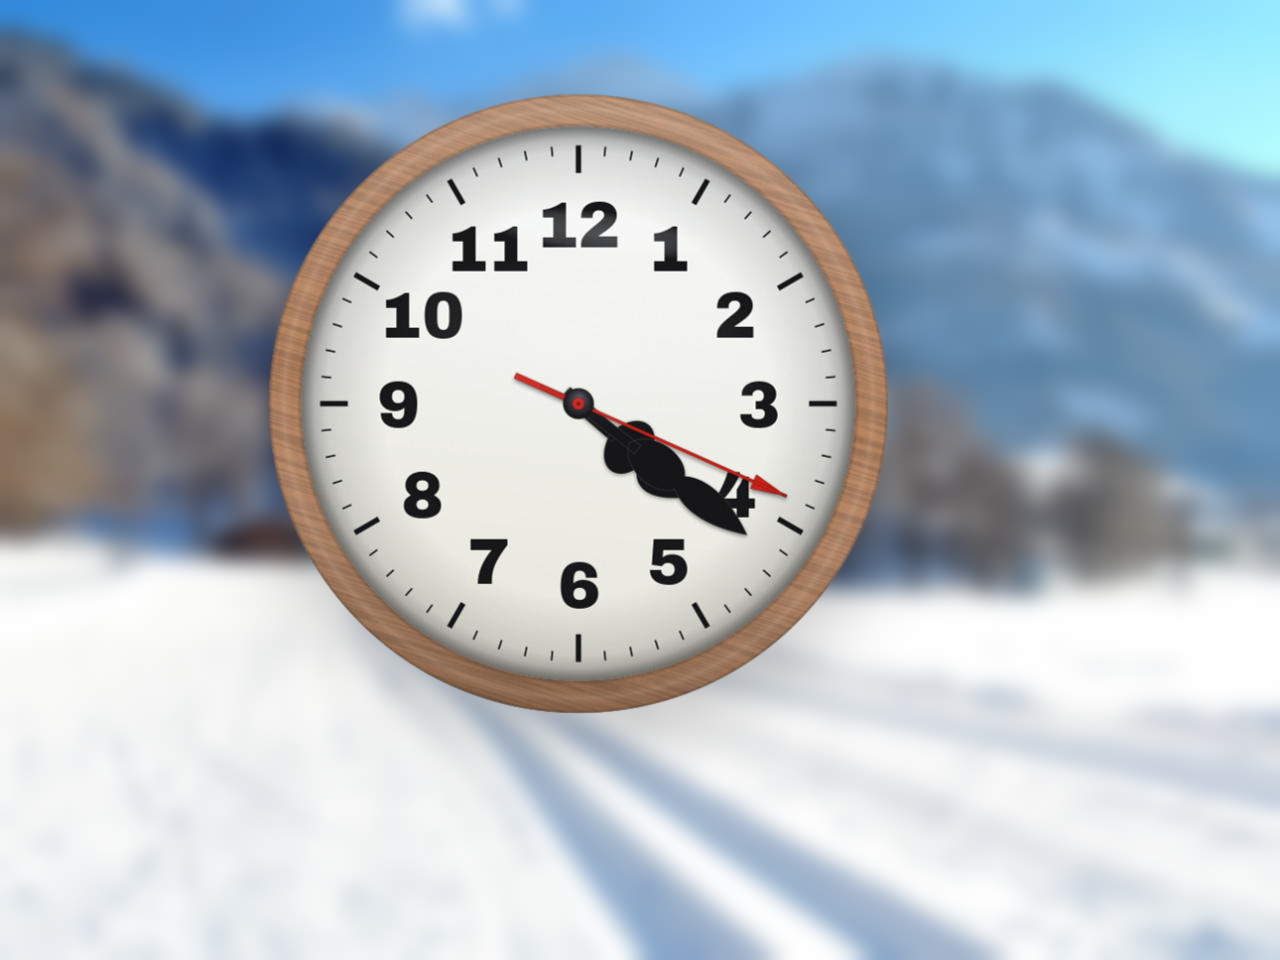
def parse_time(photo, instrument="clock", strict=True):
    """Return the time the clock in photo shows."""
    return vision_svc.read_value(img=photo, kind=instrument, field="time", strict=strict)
4:21:19
